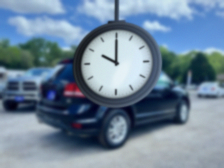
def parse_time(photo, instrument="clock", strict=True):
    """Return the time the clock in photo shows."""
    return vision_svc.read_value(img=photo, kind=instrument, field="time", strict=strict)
10:00
